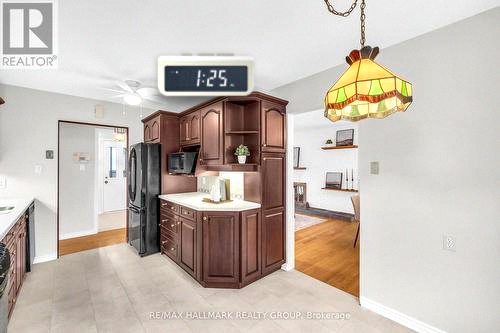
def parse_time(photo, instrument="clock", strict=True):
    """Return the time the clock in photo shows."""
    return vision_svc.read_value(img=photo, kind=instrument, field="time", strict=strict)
1:25
